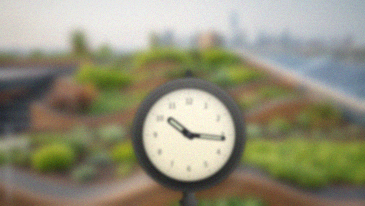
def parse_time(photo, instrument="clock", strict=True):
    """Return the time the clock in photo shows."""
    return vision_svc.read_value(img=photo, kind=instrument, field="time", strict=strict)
10:16
